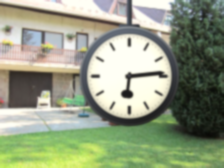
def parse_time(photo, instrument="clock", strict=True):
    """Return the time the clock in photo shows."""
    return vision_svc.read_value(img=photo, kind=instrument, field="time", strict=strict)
6:14
